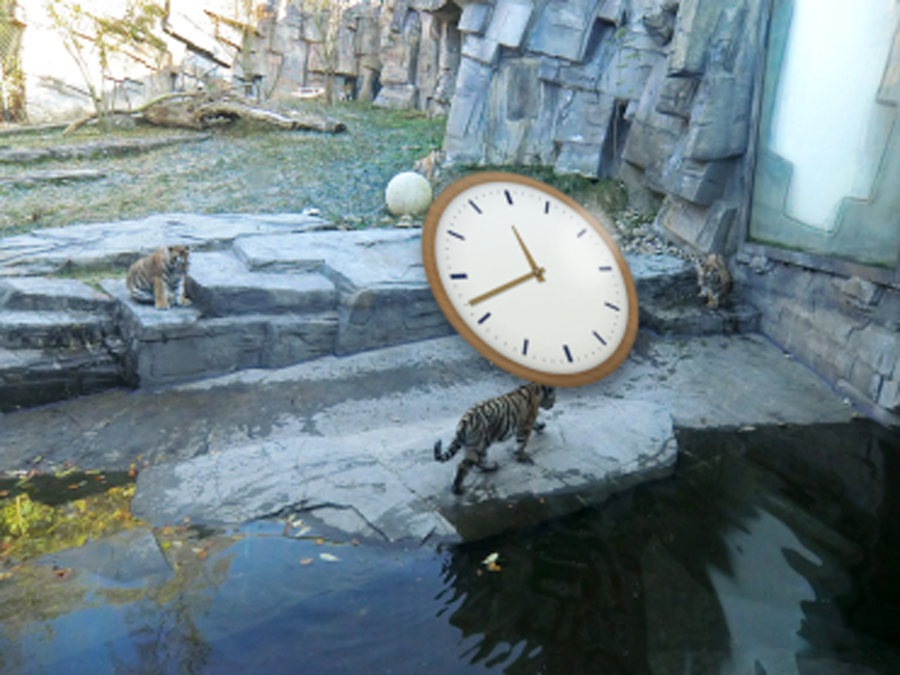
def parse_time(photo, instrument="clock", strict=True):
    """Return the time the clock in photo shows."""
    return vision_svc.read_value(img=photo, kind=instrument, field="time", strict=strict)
11:42
